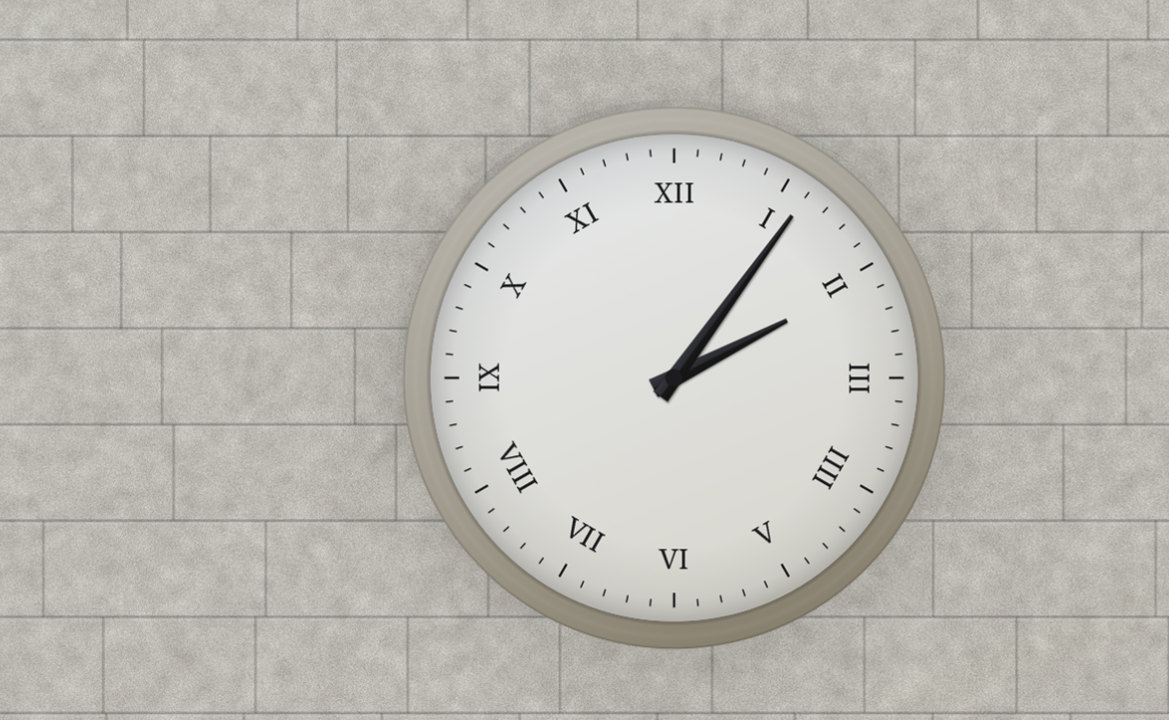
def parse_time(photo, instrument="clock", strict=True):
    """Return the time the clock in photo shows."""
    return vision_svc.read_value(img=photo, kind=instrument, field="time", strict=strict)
2:06
